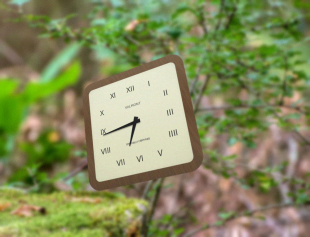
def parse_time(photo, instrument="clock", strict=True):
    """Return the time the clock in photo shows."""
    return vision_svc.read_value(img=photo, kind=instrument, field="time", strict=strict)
6:44
